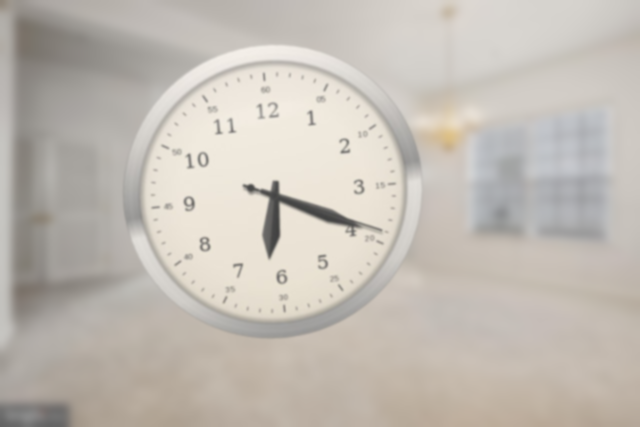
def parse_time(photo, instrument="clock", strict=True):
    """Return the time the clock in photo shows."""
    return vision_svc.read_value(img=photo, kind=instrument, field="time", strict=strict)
6:19:19
